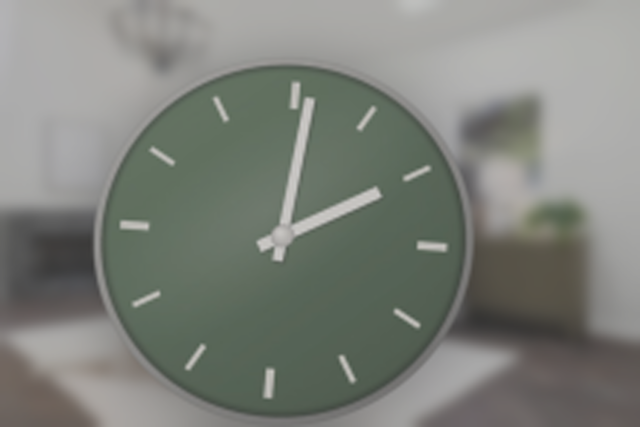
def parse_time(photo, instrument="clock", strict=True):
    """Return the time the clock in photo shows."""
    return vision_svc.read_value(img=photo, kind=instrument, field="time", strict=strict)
2:01
